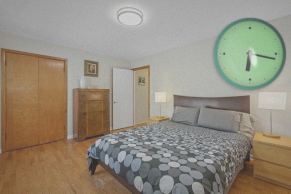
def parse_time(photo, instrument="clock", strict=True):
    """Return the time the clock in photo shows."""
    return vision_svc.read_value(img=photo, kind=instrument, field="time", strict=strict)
6:17
